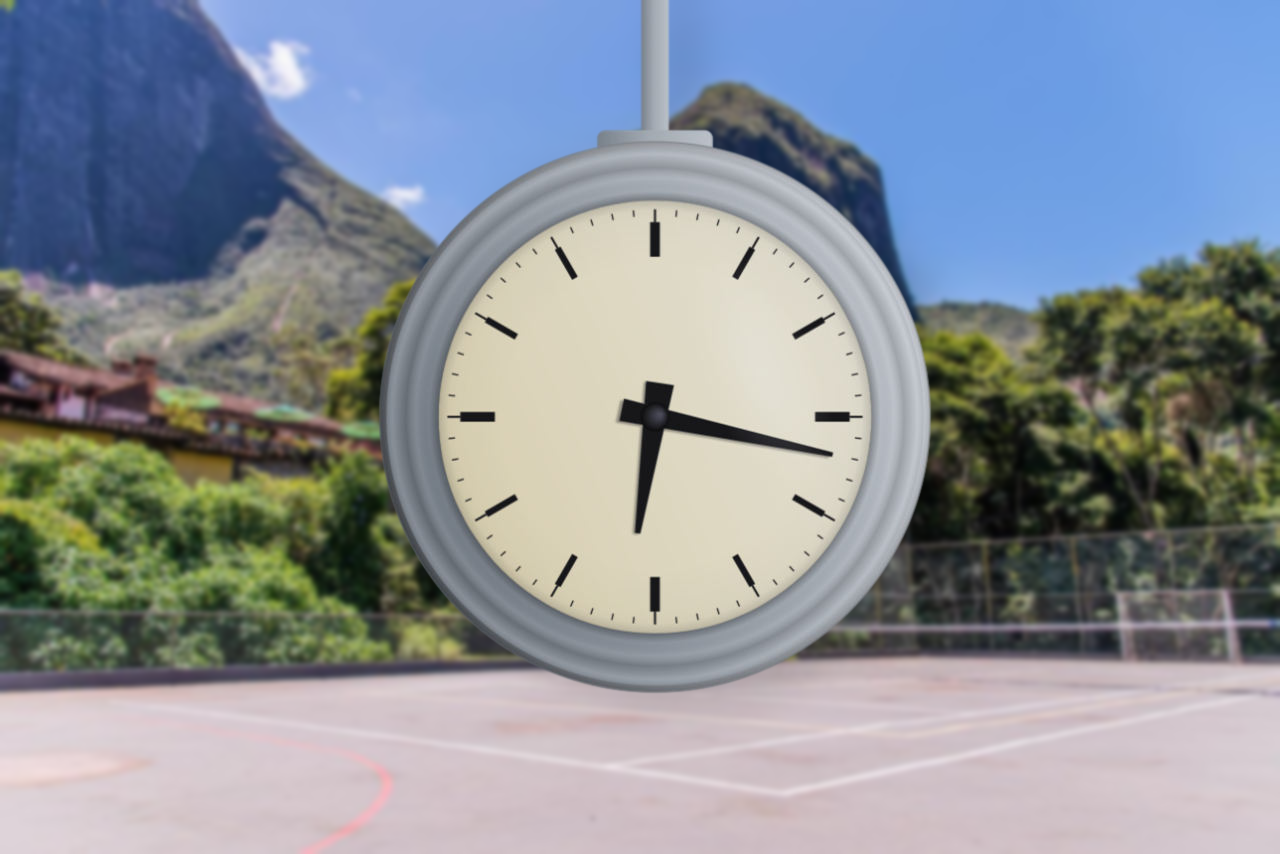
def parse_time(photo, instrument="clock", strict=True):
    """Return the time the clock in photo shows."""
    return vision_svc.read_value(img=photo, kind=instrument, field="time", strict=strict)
6:17
